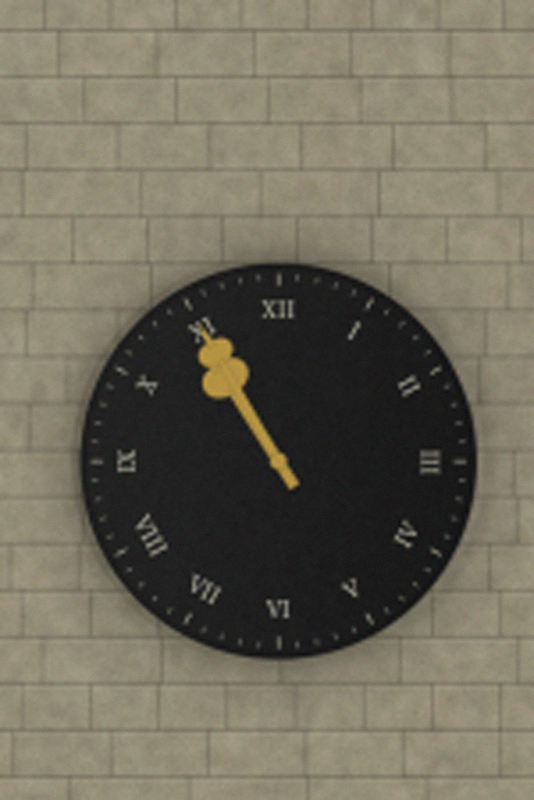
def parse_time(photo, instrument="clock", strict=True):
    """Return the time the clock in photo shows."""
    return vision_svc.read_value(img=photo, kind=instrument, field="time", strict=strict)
10:55
